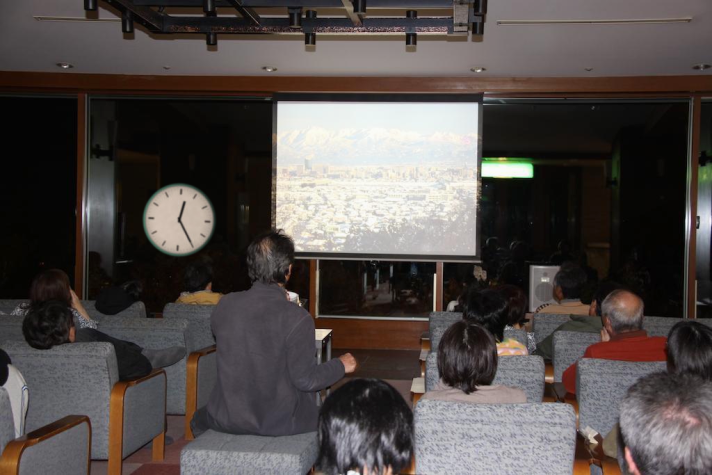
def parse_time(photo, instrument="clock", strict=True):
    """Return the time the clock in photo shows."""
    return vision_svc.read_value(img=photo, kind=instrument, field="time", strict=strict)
12:25
